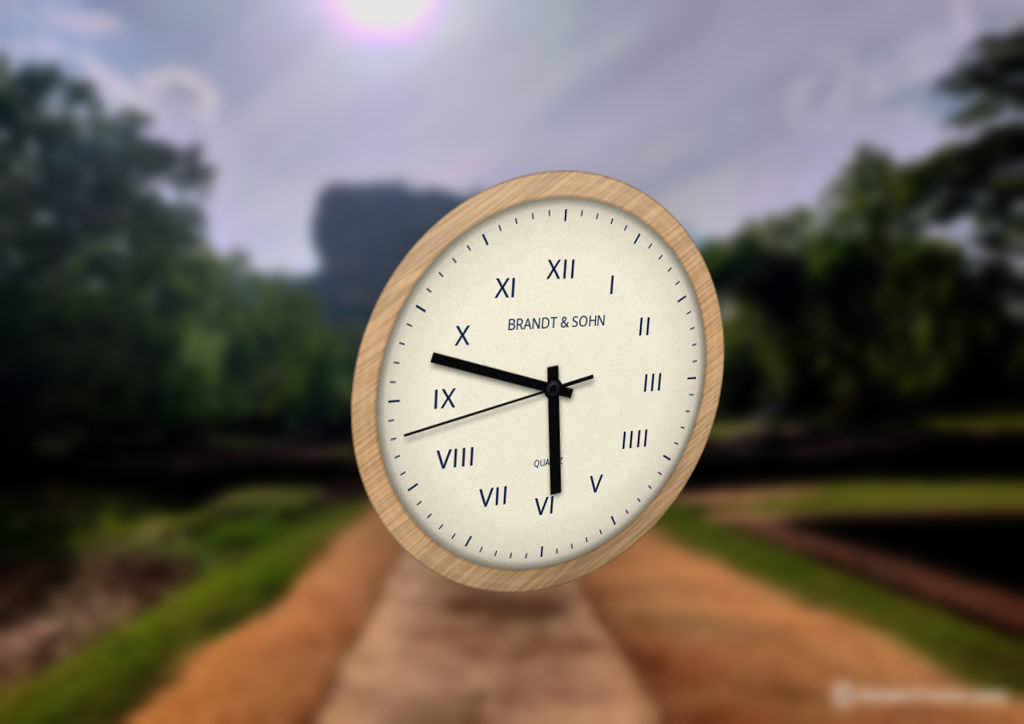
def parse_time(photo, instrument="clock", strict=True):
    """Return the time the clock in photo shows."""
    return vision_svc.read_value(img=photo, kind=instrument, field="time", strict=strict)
5:47:43
